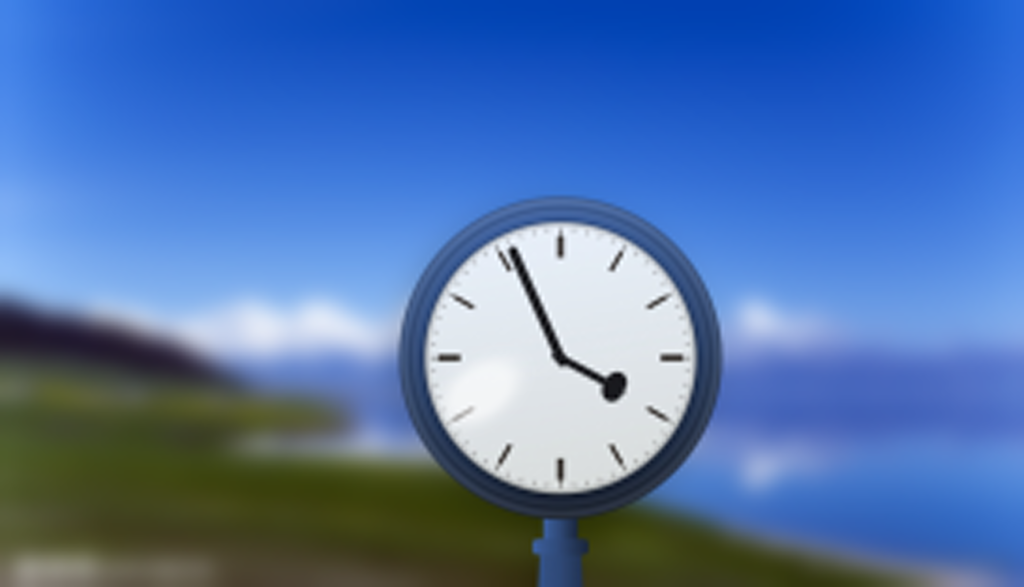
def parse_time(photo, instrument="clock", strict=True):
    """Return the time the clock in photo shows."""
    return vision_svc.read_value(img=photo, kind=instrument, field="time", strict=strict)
3:56
